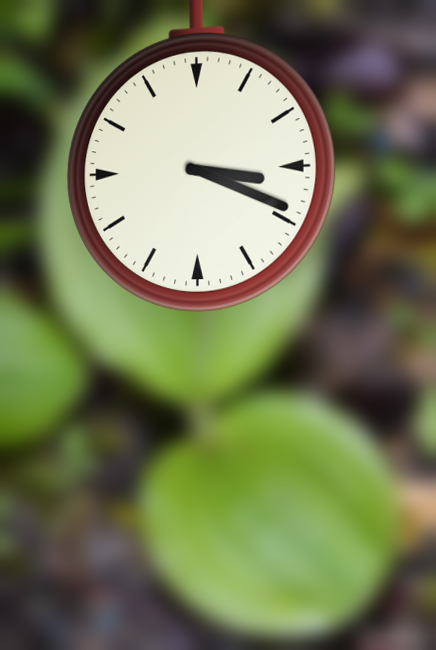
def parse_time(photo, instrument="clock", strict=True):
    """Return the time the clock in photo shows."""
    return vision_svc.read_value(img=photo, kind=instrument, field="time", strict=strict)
3:19
